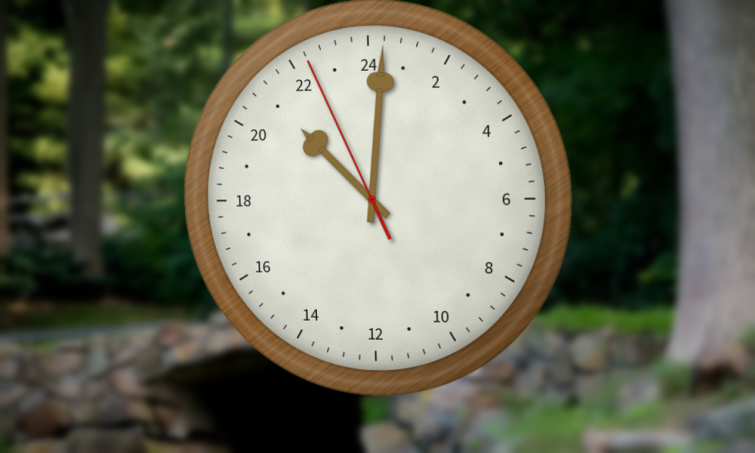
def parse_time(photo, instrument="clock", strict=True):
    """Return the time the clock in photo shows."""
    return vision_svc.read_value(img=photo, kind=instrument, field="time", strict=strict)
21:00:56
